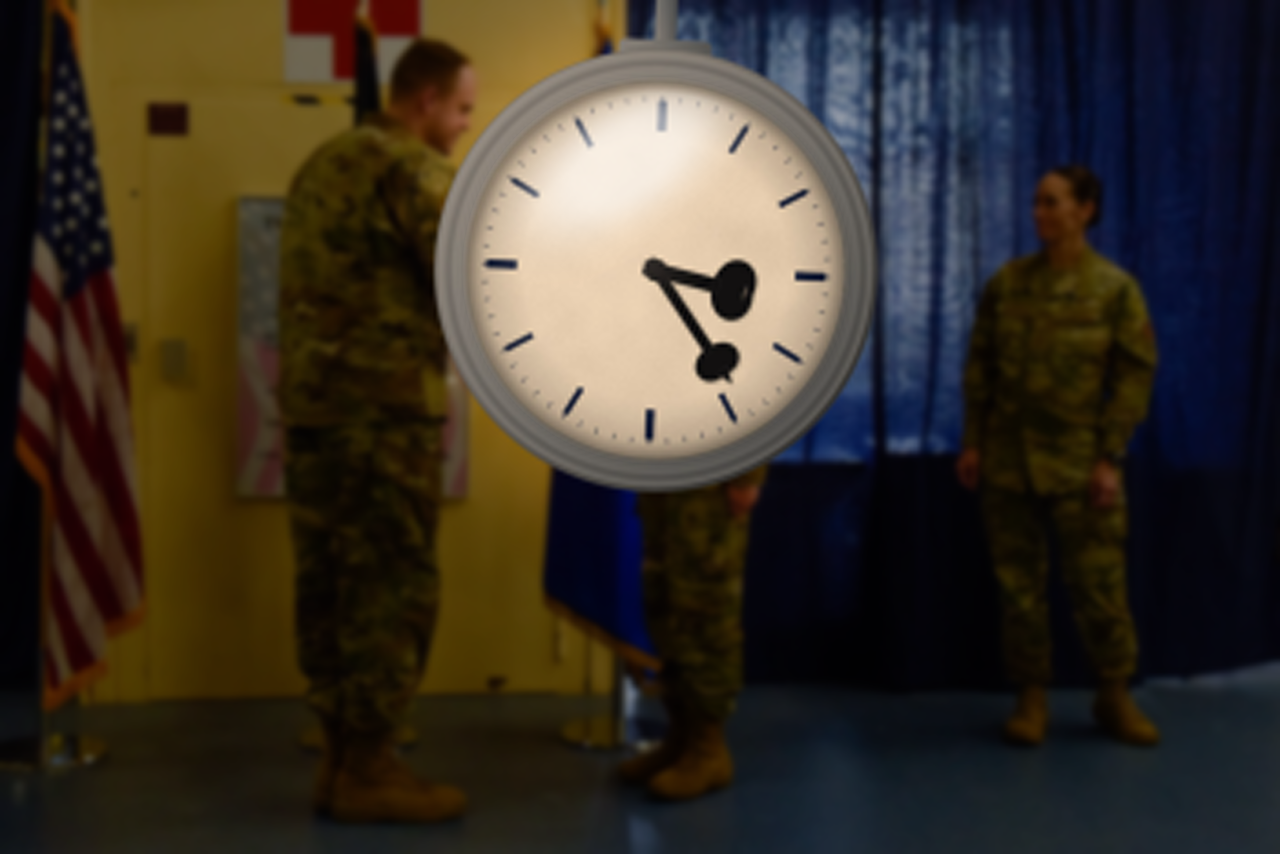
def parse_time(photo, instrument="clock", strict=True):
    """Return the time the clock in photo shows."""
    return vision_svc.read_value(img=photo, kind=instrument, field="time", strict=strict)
3:24
